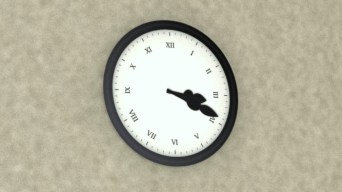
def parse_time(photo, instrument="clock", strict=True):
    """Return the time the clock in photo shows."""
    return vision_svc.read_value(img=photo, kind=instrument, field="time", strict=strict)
3:19
